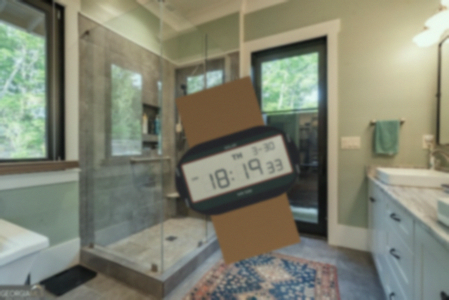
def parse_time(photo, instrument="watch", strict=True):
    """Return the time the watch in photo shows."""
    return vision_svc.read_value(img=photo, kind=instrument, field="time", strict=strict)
18:19:33
